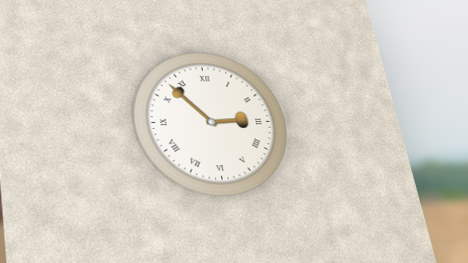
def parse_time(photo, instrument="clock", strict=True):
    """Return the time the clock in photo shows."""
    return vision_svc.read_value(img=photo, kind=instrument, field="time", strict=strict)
2:53
